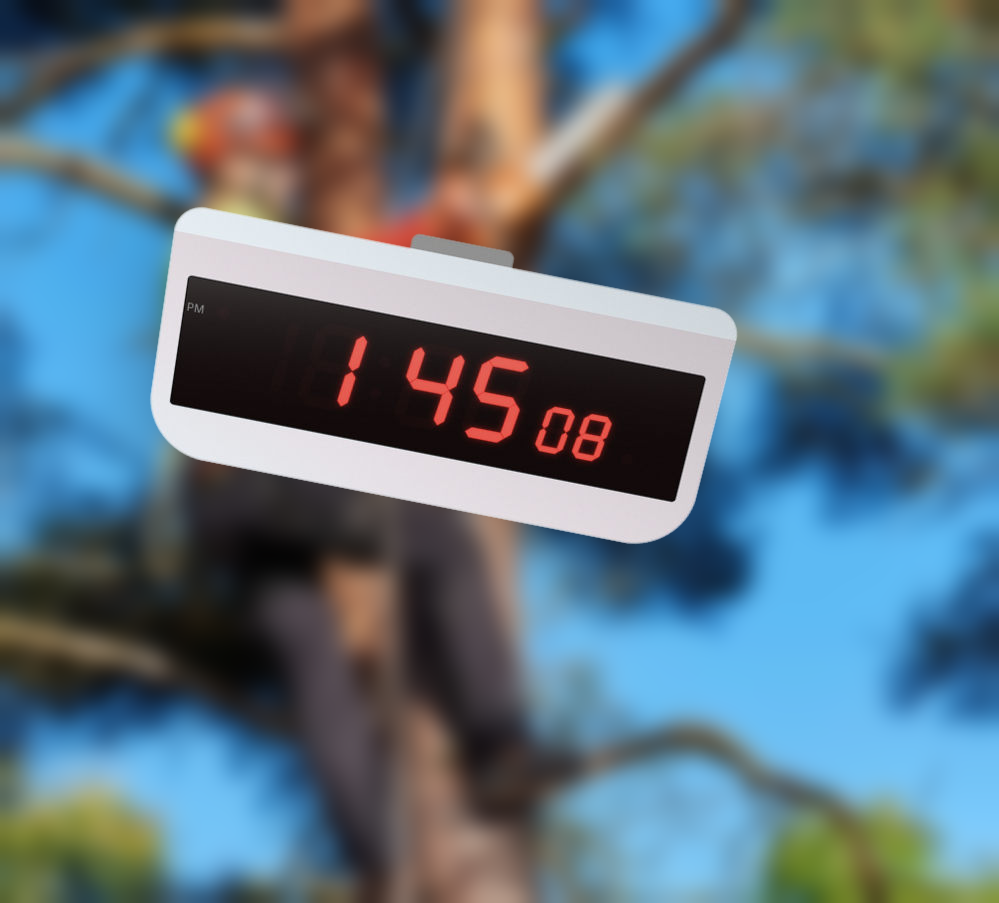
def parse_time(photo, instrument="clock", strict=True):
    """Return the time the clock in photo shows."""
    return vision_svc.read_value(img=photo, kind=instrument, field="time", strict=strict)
1:45:08
